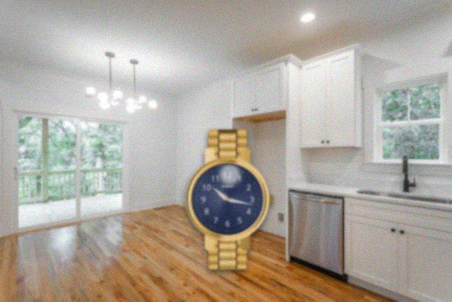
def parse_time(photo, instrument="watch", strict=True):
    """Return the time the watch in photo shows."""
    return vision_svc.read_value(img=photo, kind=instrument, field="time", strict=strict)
10:17
